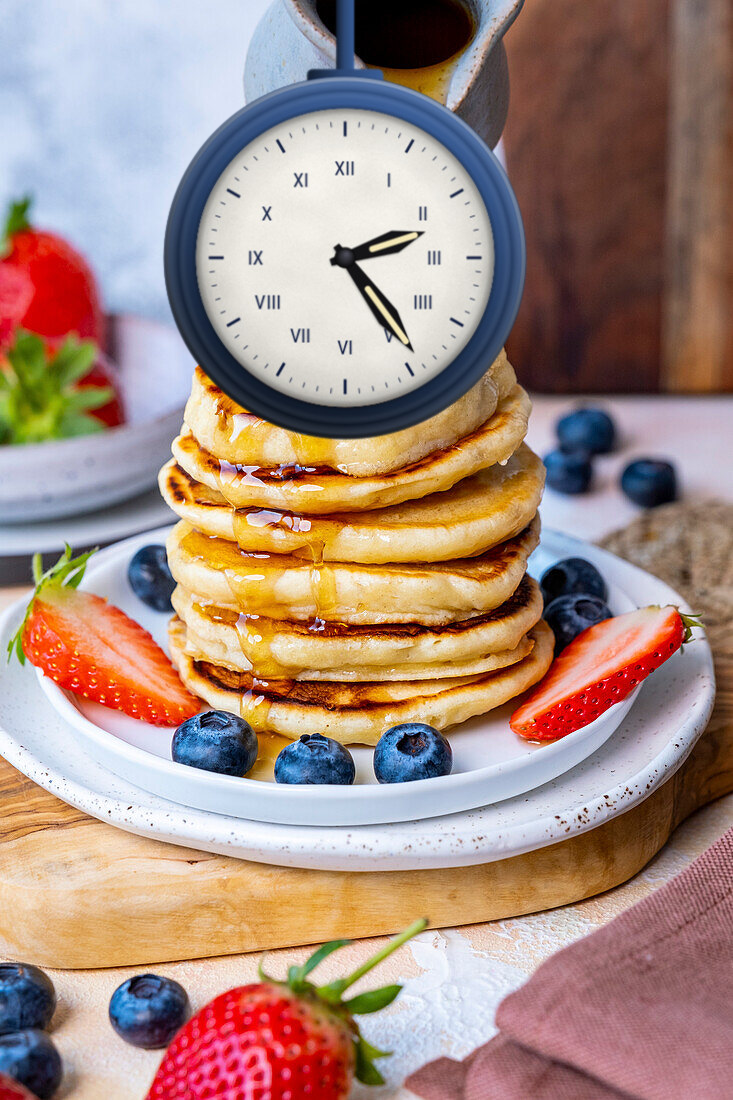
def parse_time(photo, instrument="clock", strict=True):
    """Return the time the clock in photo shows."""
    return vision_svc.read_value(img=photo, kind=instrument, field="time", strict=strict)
2:24
